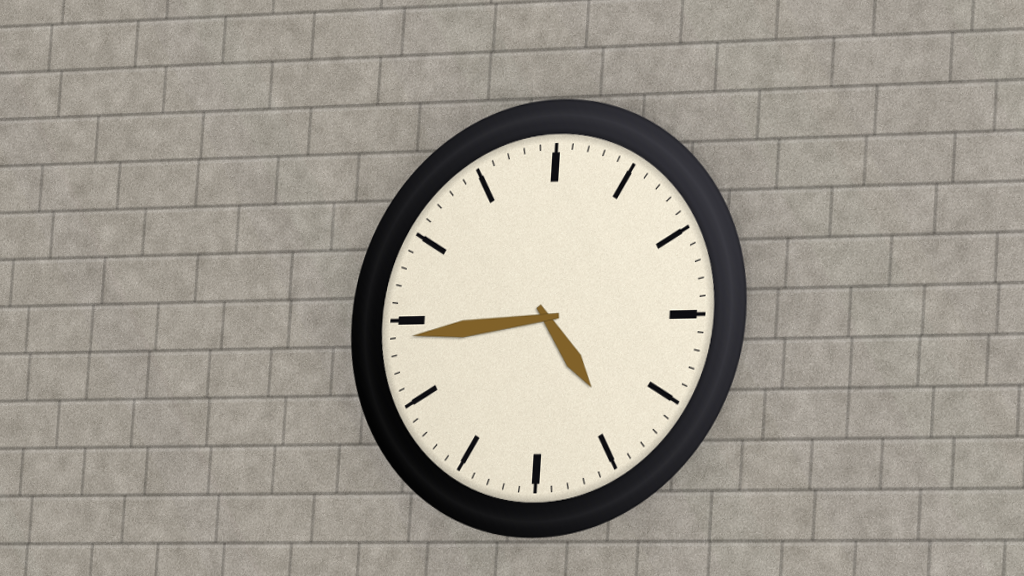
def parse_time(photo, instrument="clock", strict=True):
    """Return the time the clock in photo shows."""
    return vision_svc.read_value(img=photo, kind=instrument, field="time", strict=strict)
4:44
